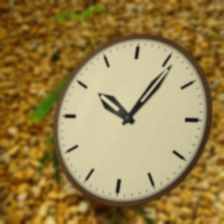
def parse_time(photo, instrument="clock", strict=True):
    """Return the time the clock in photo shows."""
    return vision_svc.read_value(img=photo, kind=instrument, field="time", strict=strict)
10:06
